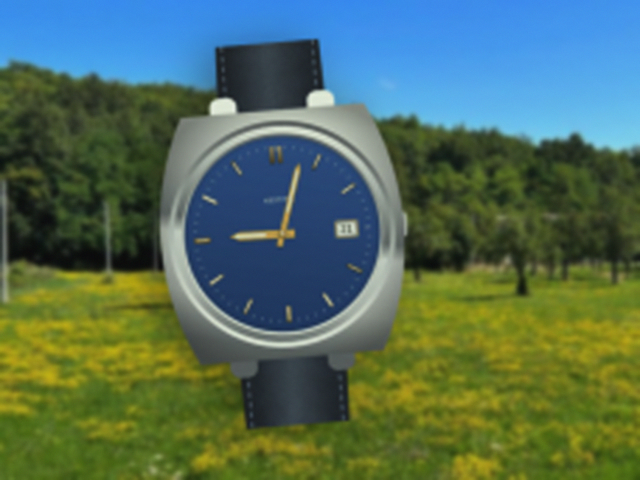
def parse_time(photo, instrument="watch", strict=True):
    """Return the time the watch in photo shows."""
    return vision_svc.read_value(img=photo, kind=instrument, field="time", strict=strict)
9:03
